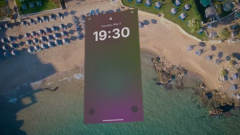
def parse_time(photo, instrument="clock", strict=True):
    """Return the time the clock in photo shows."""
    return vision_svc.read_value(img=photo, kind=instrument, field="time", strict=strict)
19:30
